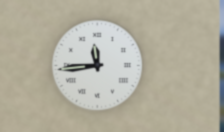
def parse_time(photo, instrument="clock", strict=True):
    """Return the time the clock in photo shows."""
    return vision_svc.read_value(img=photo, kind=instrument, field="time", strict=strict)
11:44
